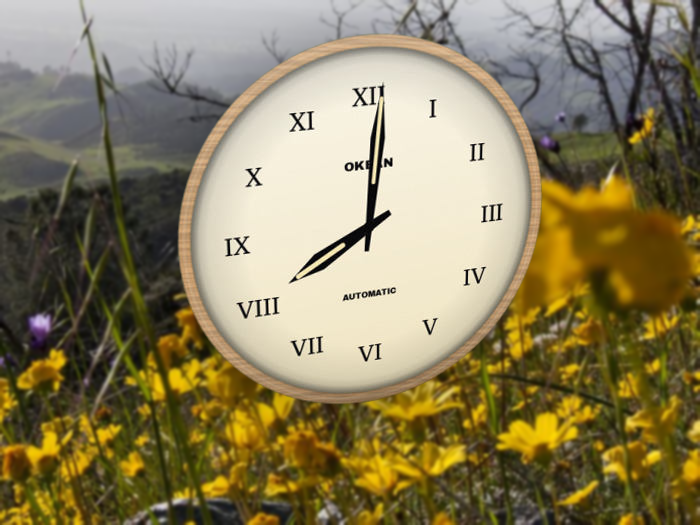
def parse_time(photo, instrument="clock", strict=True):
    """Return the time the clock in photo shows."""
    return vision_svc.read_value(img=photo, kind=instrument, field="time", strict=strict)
8:01
